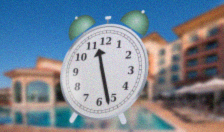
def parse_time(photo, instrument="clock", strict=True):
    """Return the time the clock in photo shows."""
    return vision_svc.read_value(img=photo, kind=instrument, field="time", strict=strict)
11:27
